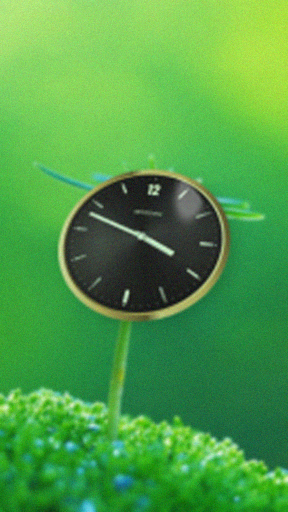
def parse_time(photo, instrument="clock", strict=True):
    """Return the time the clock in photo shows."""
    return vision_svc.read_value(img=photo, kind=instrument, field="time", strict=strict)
3:48
